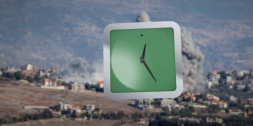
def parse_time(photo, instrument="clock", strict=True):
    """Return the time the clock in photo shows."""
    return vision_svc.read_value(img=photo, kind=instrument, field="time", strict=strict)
12:25
